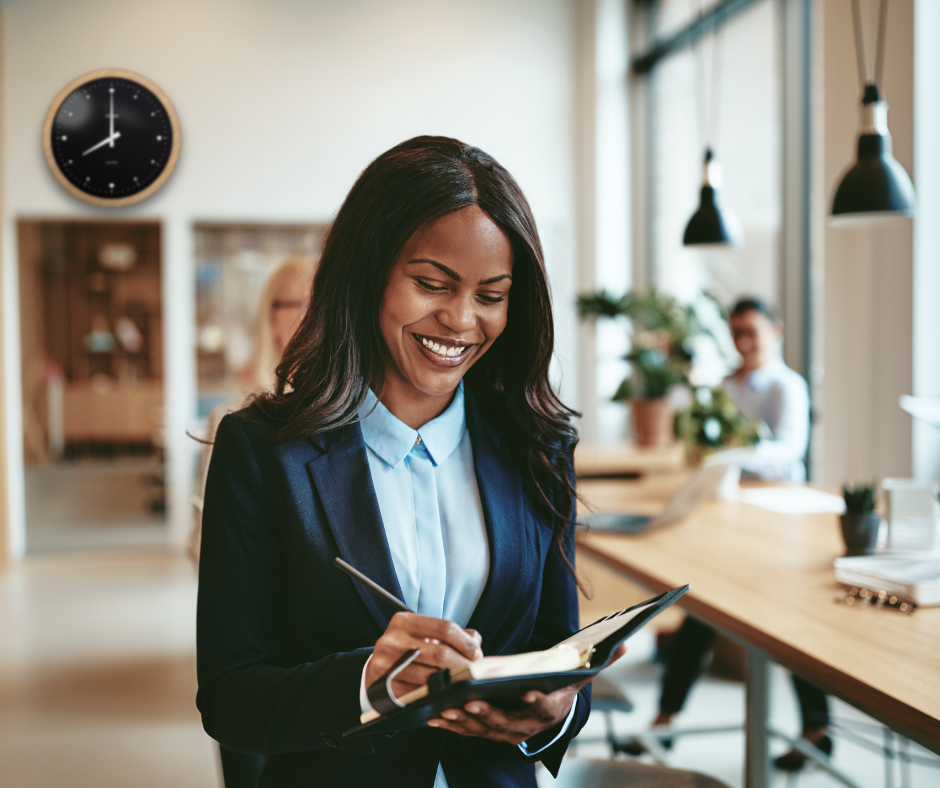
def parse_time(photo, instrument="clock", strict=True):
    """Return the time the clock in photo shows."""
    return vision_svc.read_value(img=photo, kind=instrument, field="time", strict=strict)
8:00
